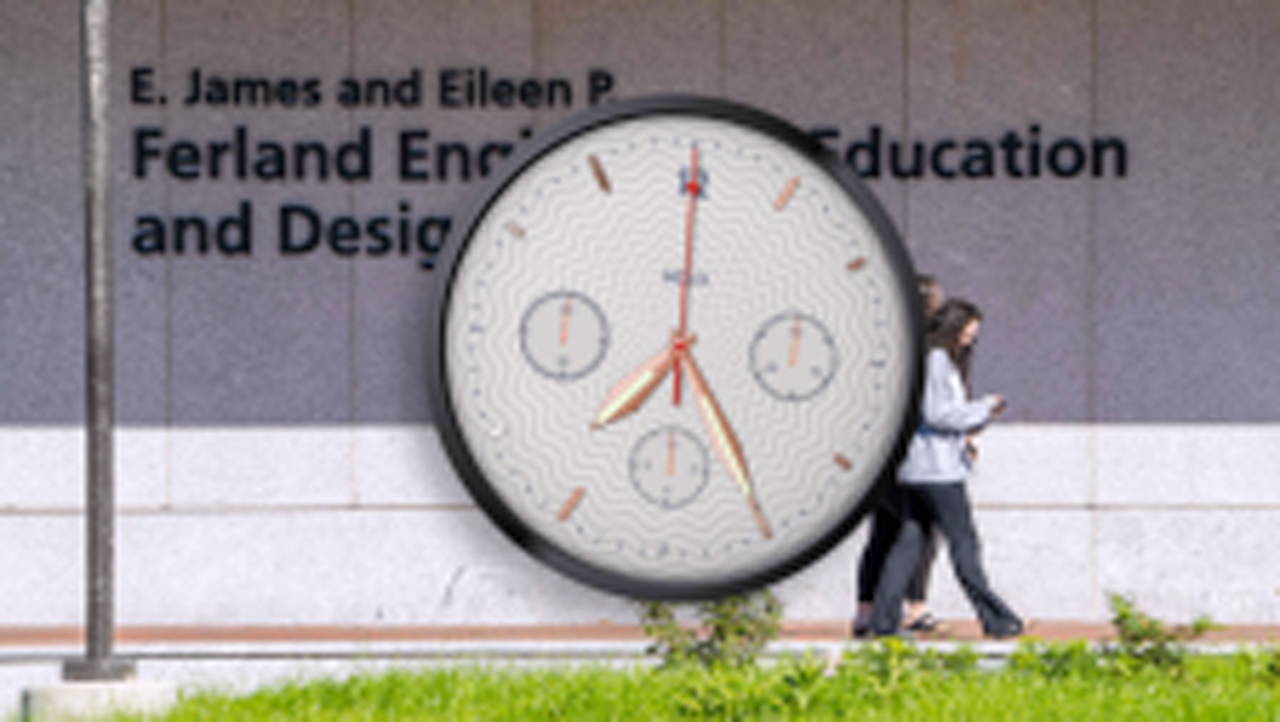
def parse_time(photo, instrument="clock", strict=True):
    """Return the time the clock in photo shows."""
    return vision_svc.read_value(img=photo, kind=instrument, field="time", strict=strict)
7:25
